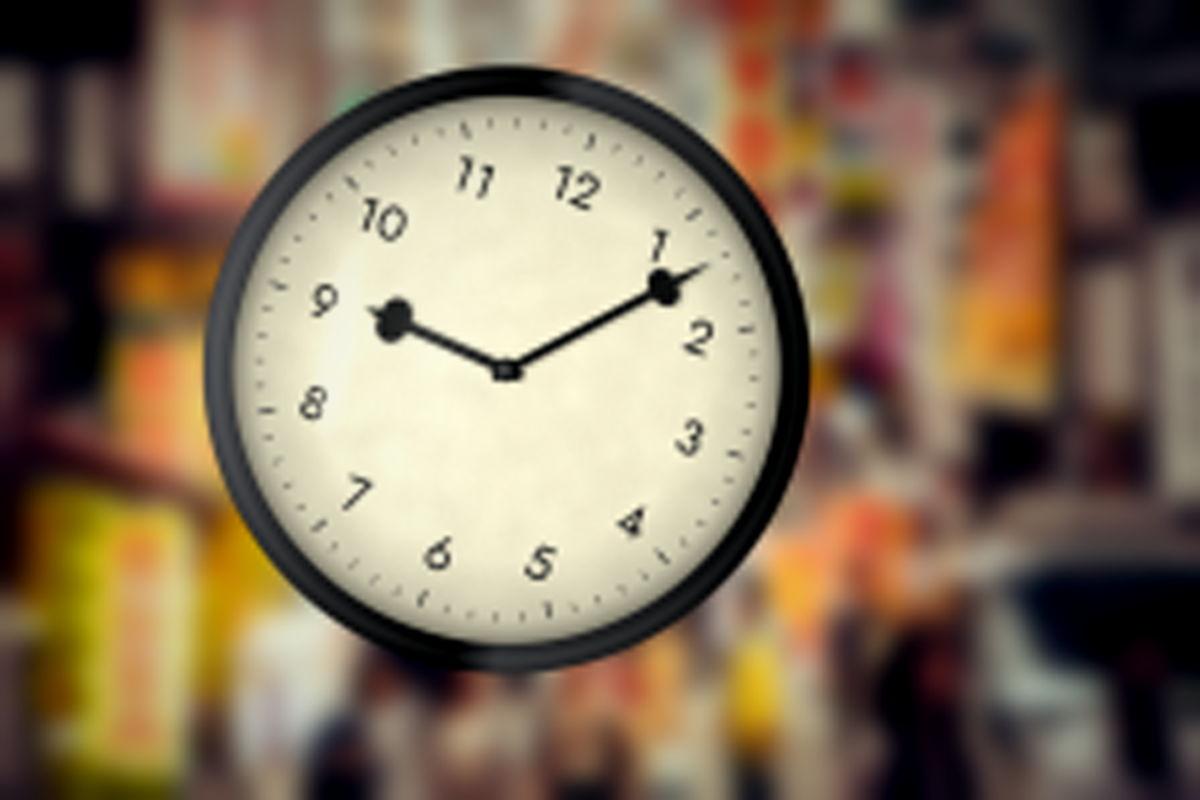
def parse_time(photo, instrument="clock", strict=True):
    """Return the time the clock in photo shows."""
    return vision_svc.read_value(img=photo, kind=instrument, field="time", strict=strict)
9:07
